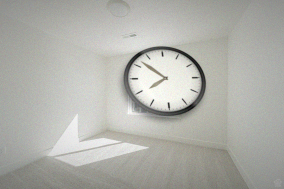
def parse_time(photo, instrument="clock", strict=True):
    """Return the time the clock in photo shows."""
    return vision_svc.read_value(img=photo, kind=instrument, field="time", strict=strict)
7:52
